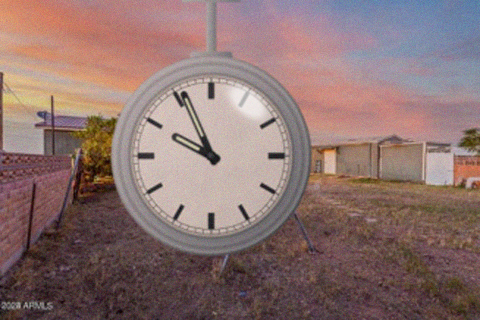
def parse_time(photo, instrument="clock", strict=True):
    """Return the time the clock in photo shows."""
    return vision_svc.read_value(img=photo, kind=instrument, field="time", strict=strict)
9:56
